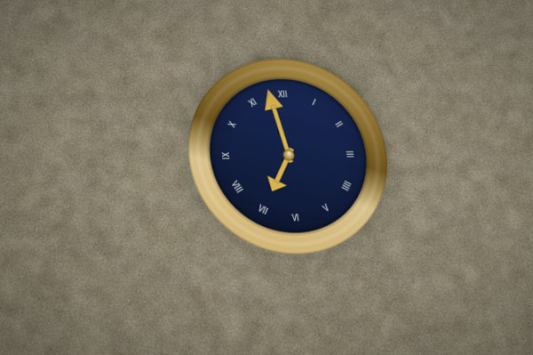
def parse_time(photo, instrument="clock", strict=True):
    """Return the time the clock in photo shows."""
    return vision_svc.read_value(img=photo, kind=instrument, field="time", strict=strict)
6:58
